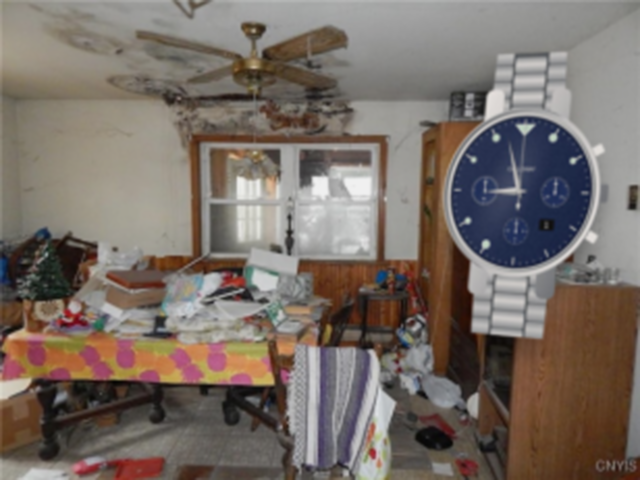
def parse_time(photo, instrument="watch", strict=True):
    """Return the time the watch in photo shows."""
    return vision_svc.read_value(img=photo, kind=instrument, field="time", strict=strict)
8:57
